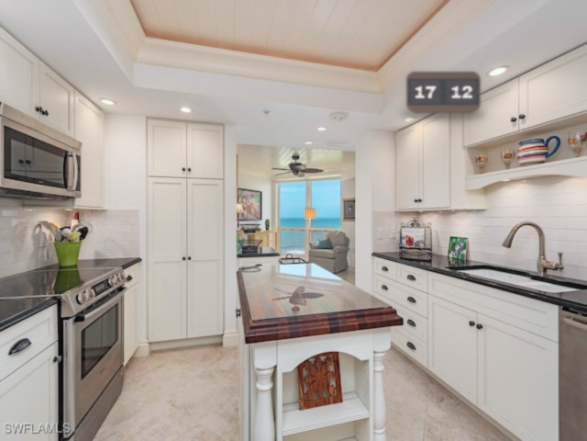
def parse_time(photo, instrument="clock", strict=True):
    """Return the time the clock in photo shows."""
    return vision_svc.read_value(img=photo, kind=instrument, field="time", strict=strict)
17:12
